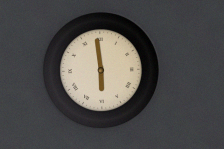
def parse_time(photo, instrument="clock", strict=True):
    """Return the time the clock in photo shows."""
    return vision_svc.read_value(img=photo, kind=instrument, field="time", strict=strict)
5:59
